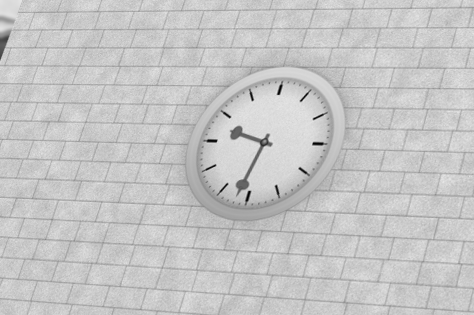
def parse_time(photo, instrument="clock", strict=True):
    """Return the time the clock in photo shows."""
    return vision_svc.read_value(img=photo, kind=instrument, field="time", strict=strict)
9:32
